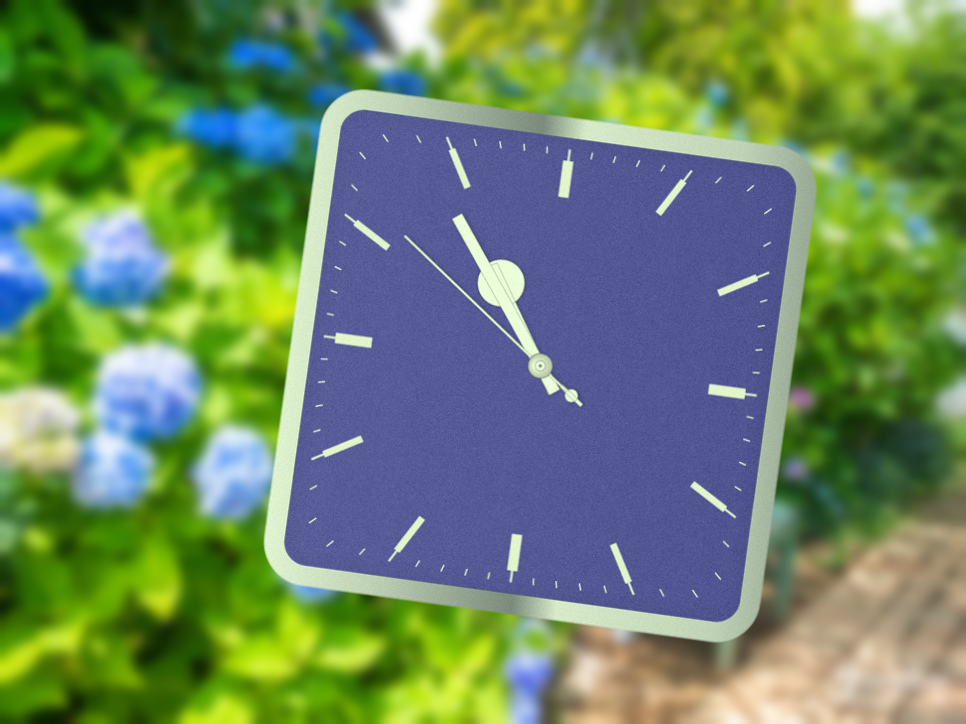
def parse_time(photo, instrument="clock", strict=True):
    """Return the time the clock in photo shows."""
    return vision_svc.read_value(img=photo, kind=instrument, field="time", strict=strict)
10:53:51
